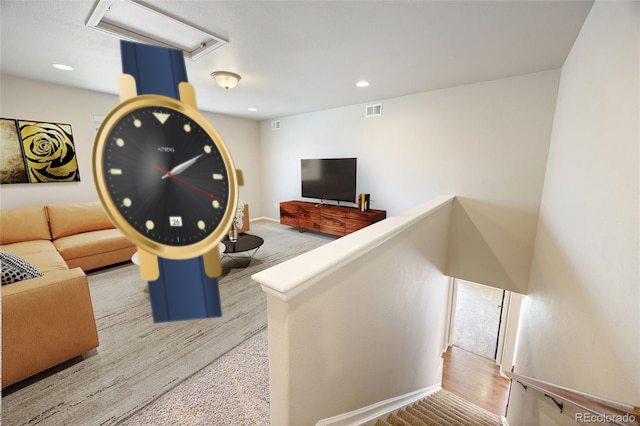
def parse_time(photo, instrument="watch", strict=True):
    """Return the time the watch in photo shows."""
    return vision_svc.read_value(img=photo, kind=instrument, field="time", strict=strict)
2:10:19
